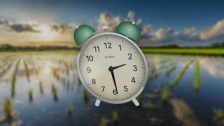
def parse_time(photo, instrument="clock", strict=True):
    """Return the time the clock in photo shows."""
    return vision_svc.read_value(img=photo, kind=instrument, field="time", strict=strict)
2:29
